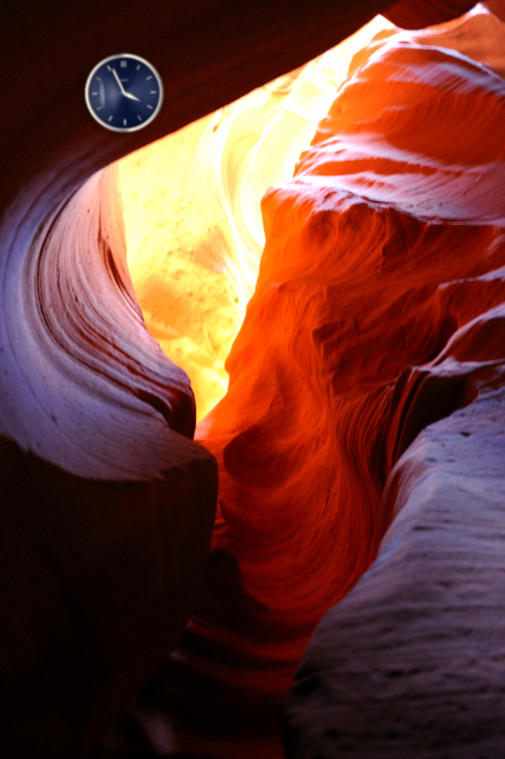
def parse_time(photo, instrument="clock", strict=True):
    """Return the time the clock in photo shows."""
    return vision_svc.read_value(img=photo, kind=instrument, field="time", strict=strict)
3:56
